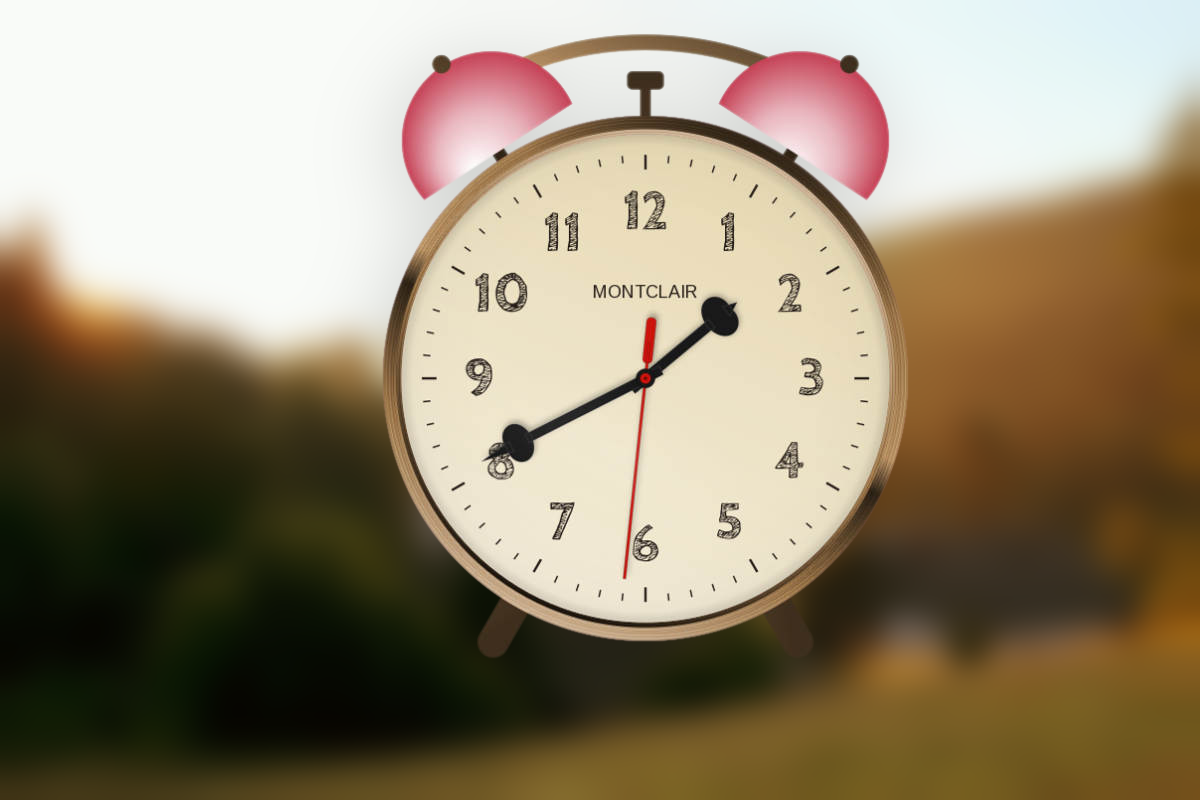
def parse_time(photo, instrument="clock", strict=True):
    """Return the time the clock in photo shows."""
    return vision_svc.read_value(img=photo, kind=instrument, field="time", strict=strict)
1:40:31
